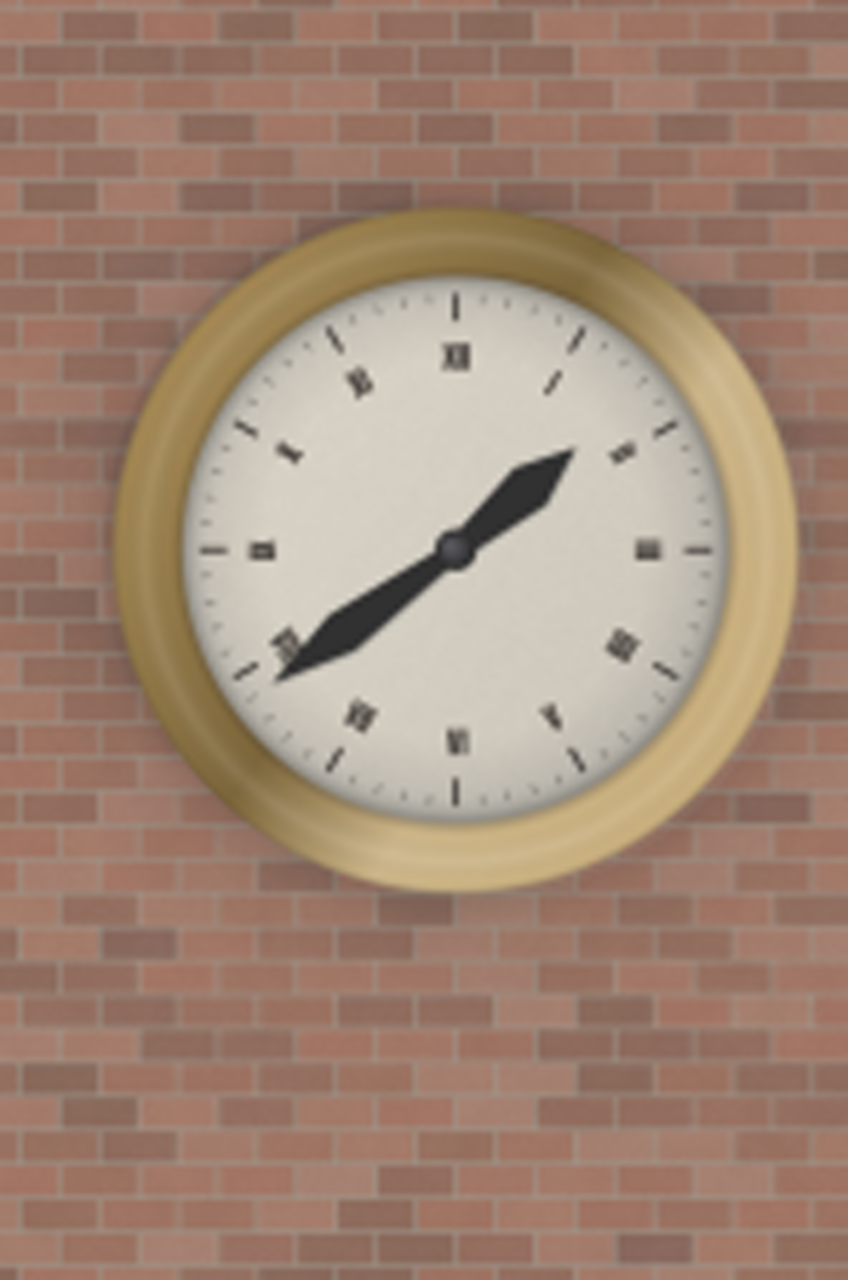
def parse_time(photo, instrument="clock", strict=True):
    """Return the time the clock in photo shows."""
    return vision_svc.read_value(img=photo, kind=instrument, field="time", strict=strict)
1:39
